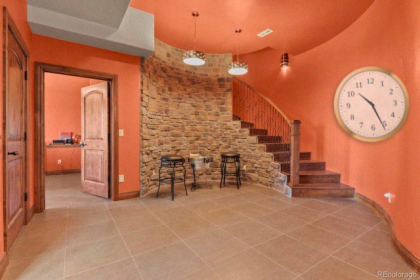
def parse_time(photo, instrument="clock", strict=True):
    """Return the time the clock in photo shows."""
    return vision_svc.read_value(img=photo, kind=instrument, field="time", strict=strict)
10:26
